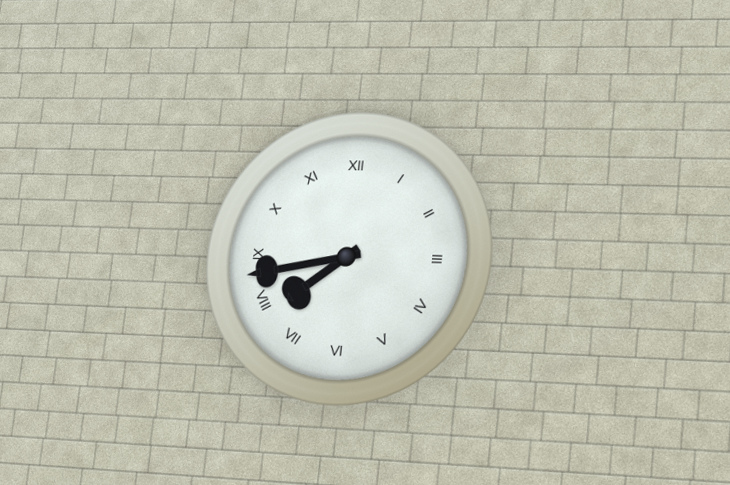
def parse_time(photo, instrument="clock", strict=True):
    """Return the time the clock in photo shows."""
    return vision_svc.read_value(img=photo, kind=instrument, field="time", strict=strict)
7:43
